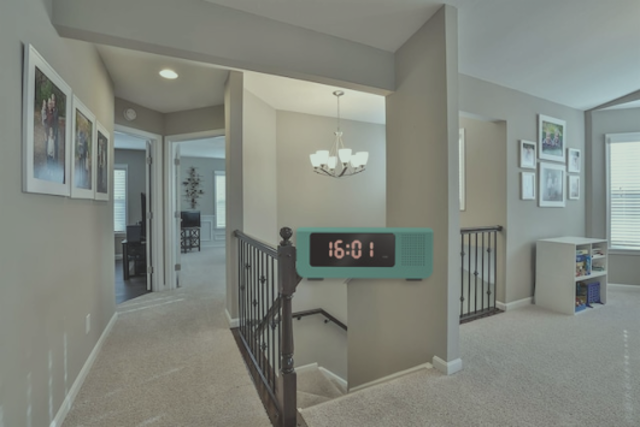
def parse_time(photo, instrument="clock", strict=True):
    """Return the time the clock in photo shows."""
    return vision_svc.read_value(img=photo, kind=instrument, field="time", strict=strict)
16:01
